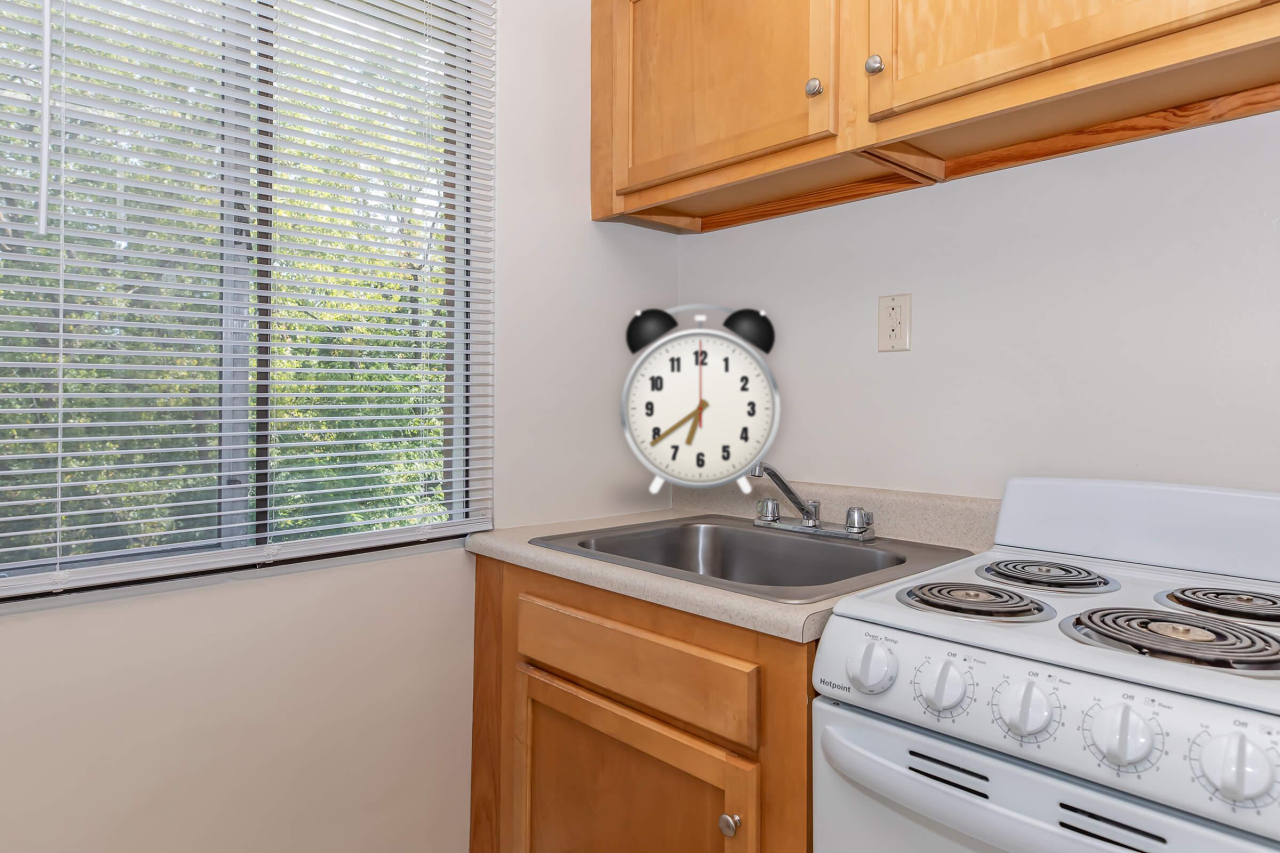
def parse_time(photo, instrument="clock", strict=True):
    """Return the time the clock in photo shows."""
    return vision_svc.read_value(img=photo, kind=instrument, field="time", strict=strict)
6:39:00
